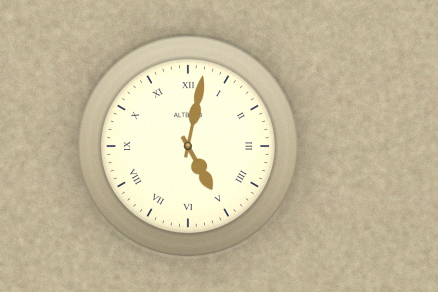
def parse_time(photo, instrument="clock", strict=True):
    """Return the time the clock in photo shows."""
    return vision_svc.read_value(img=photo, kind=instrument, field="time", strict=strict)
5:02
